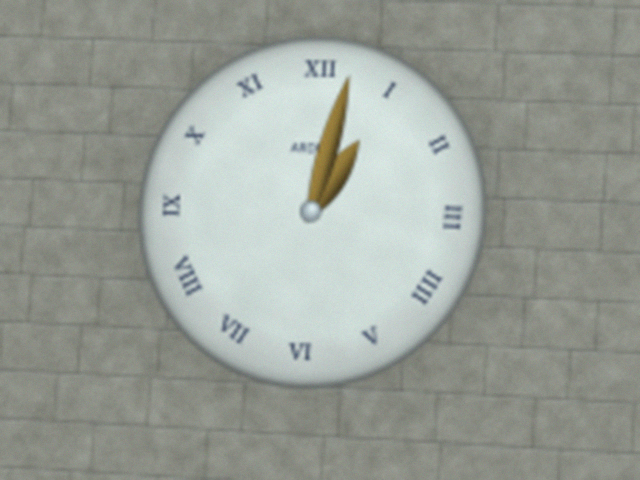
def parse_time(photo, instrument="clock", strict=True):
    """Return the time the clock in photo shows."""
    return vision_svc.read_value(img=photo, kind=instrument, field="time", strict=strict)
1:02
